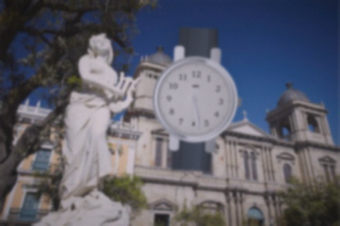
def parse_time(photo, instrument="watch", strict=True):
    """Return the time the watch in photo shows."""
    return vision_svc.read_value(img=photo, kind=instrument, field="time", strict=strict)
5:28
